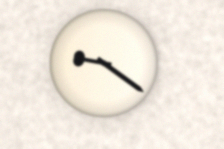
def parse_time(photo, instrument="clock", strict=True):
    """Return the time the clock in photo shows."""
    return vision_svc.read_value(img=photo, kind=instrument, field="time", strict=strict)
9:21
